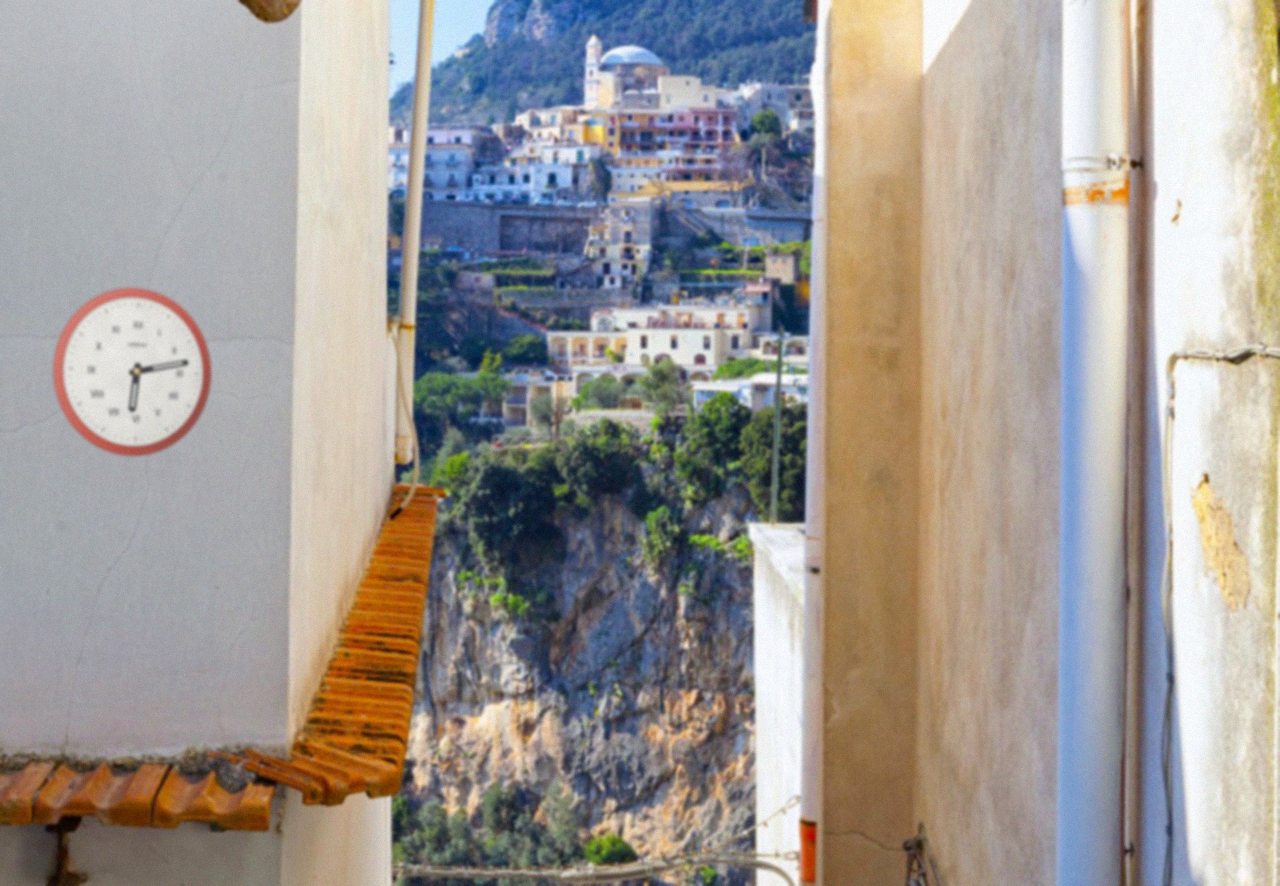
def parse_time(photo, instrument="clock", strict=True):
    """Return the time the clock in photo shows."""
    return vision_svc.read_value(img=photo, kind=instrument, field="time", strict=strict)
6:13
